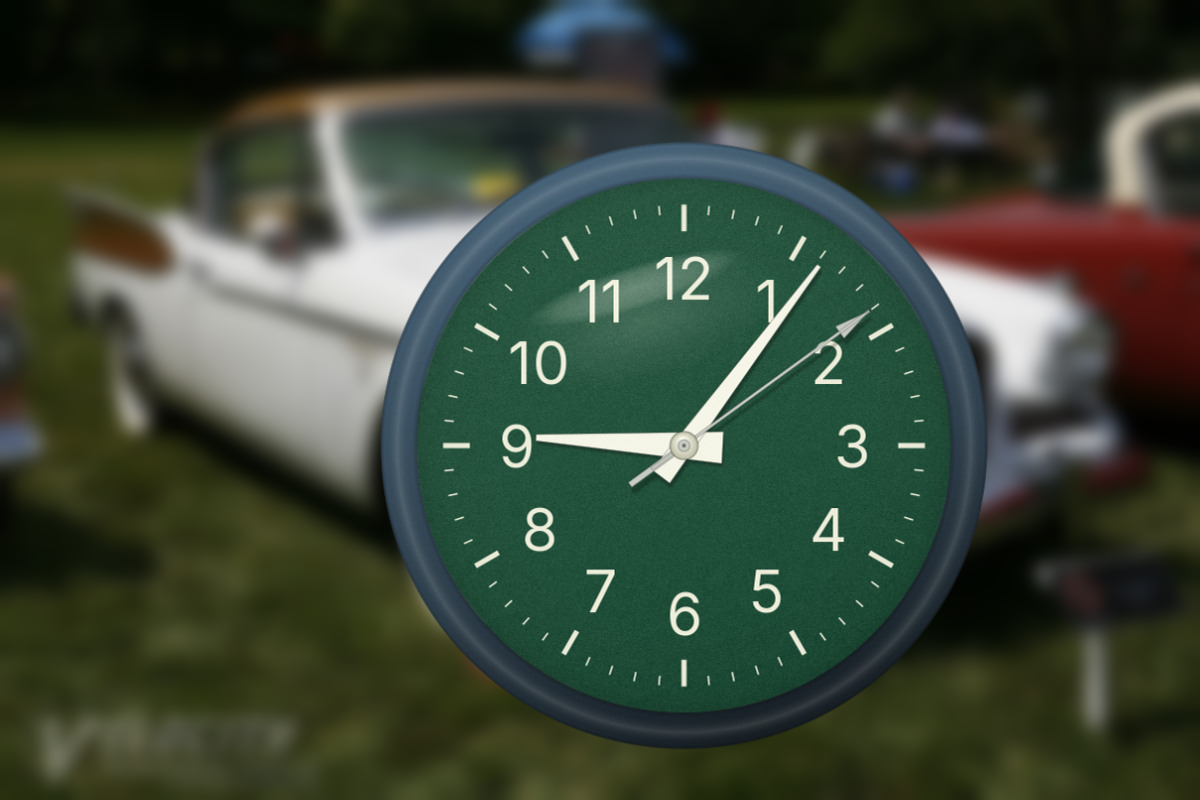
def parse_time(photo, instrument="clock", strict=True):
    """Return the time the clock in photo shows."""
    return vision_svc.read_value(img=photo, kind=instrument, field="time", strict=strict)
9:06:09
